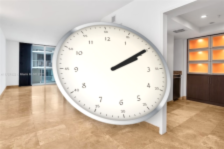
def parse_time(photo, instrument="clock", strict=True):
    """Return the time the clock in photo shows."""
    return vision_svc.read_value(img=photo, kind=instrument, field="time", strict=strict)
2:10
